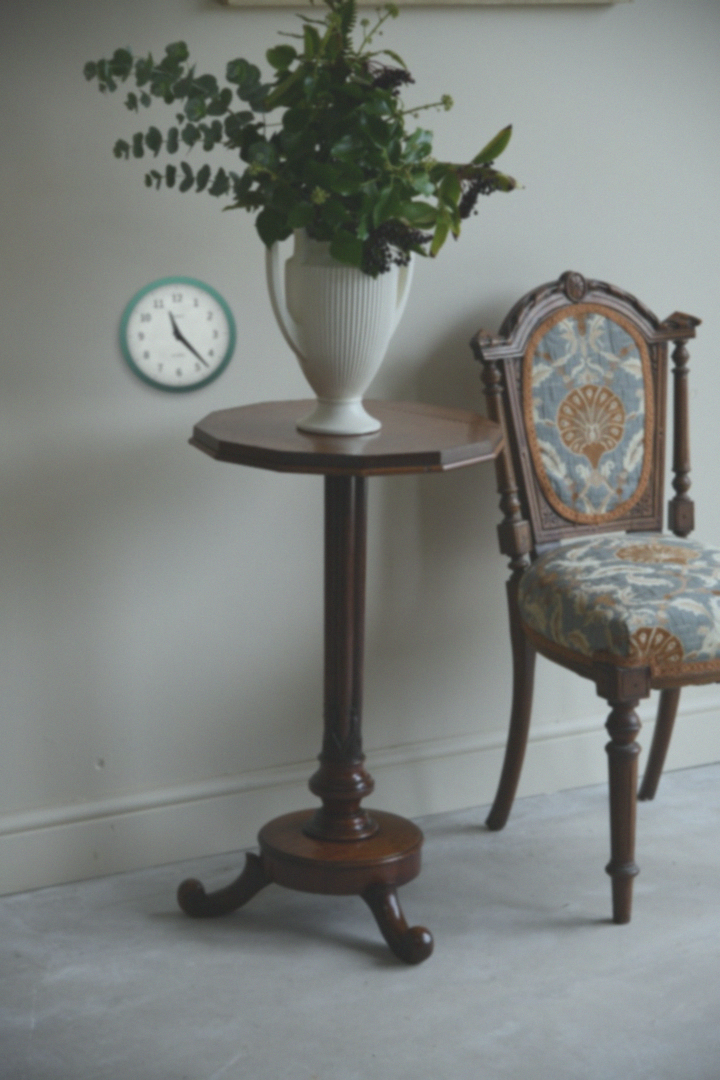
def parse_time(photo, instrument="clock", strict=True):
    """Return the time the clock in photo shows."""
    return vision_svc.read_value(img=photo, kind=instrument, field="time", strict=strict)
11:23
